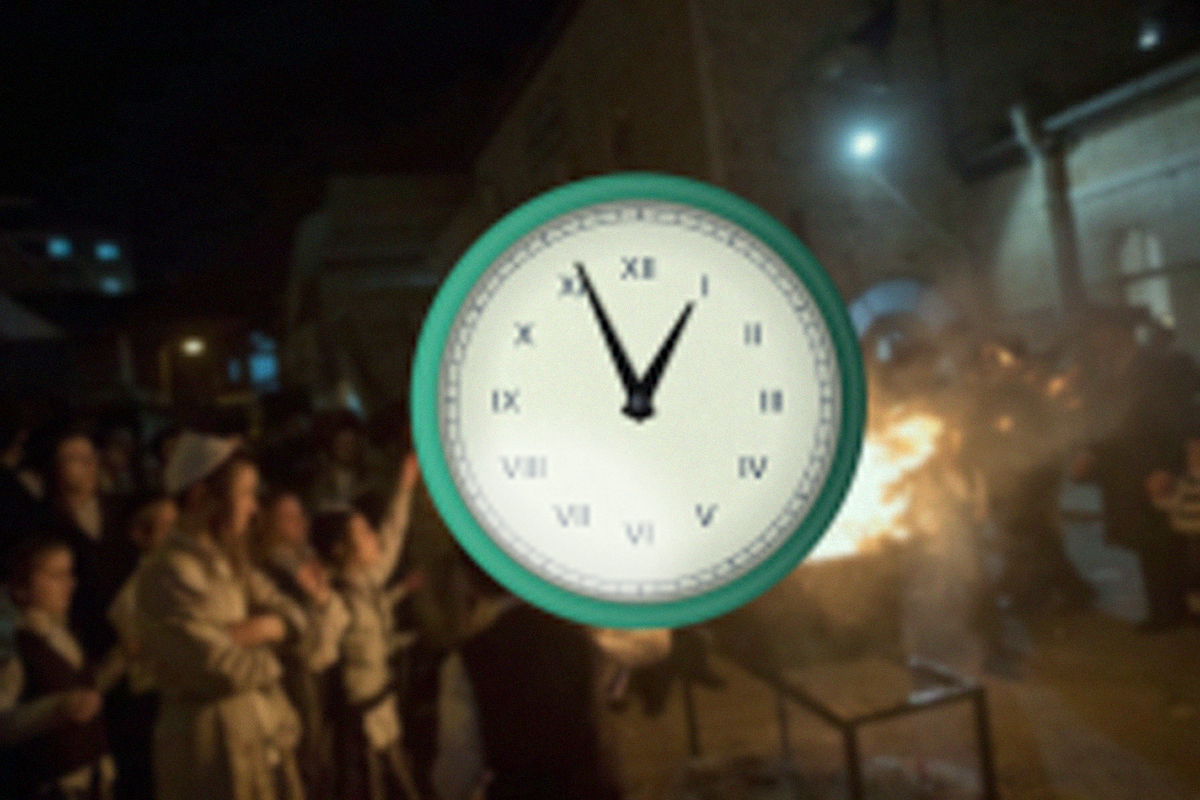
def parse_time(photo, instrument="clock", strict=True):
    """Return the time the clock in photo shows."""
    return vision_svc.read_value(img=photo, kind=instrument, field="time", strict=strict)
12:56
